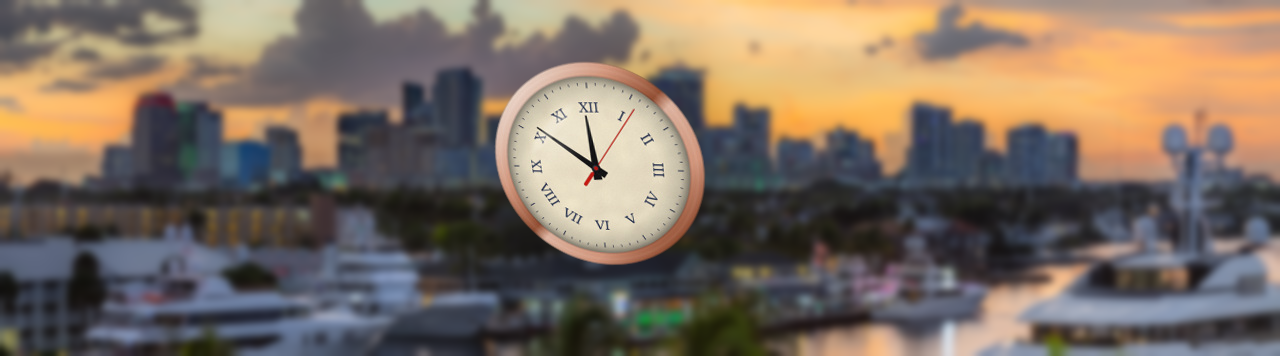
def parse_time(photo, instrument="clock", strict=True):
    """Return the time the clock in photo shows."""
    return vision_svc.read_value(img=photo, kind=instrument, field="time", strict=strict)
11:51:06
